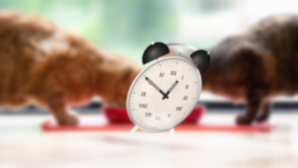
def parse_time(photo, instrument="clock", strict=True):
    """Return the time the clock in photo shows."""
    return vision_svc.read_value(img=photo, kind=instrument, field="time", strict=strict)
12:50
